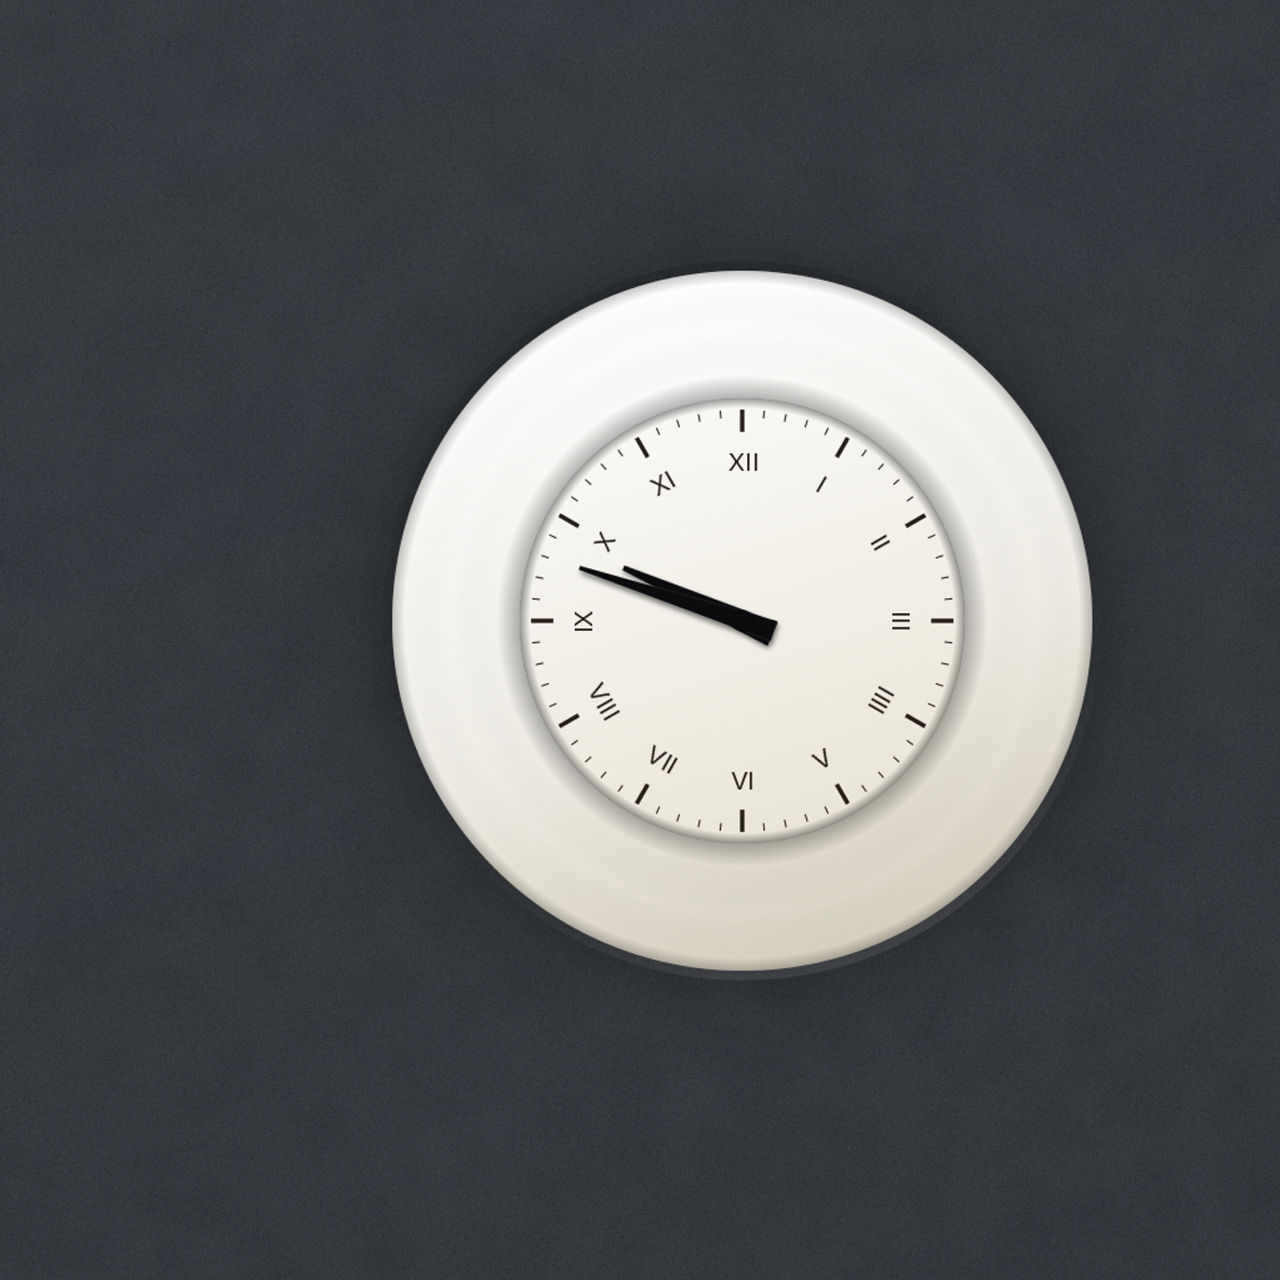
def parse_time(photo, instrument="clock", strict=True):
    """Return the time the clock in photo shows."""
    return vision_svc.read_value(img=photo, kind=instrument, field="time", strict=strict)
9:48
